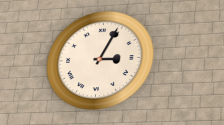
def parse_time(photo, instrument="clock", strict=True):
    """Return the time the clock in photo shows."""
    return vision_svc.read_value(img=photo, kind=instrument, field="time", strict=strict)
3:04
